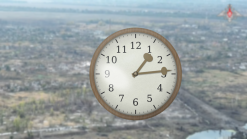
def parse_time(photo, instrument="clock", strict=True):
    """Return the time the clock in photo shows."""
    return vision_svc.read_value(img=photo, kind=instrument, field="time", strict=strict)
1:14
